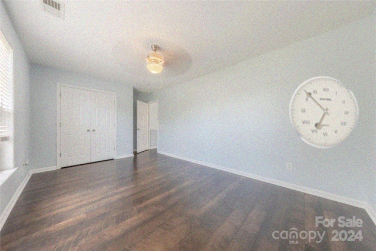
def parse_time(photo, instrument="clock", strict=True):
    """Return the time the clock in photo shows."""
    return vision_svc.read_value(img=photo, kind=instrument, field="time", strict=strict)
6:52
